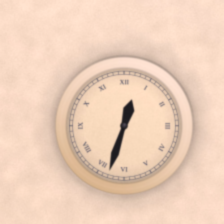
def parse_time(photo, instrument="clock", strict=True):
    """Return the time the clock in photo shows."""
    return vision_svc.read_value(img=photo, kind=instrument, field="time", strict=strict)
12:33
